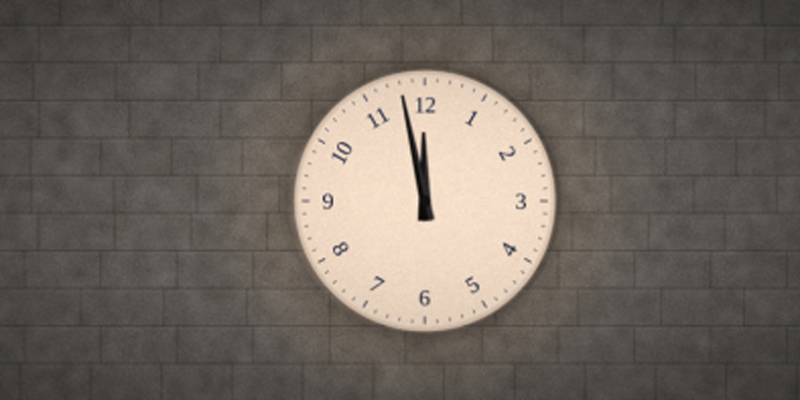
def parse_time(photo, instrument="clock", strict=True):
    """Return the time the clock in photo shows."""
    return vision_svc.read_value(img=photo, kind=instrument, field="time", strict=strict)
11:58
